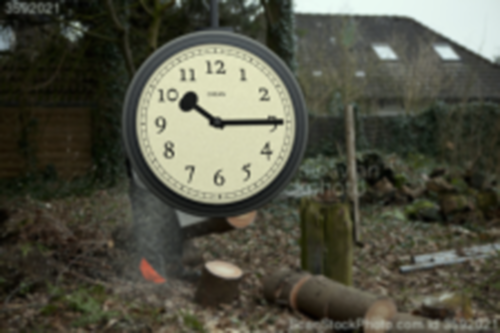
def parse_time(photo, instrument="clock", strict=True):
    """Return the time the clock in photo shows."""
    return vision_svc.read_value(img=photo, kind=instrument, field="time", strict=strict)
10:15
